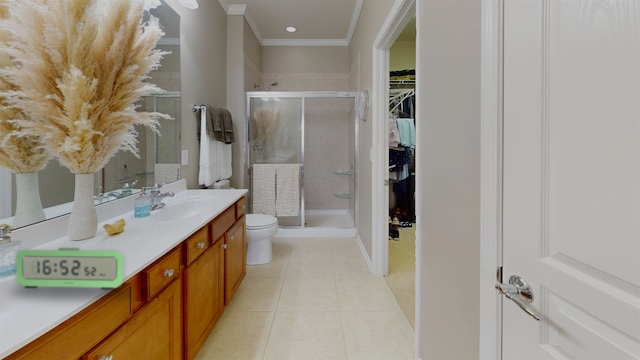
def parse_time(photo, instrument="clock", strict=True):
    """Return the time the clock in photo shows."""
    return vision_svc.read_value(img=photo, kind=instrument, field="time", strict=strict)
16:52
